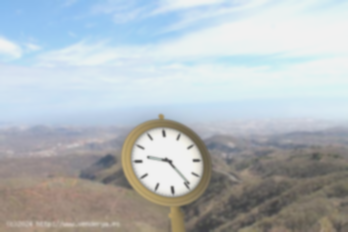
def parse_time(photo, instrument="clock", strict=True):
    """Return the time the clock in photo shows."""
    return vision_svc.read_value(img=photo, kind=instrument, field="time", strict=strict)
9:24
